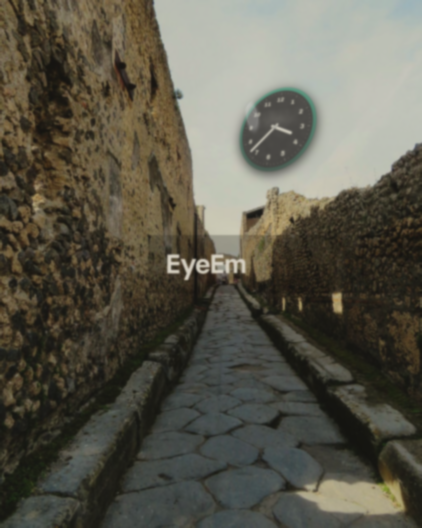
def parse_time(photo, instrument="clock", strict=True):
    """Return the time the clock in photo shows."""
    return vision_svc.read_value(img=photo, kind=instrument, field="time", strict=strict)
3:37
